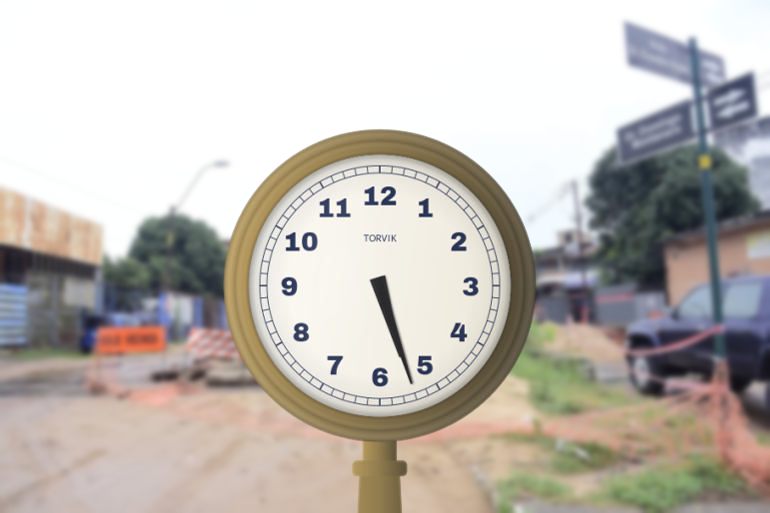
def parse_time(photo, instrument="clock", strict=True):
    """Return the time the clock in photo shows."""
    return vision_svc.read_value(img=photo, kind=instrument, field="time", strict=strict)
5:27
